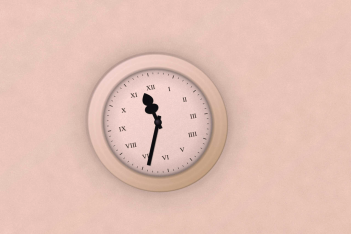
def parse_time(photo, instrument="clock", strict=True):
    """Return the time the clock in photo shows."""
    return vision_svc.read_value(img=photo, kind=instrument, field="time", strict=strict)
11:34
